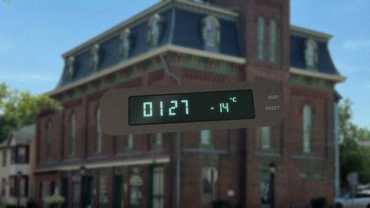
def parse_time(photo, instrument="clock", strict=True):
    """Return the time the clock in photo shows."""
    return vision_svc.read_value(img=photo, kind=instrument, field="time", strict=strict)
1:27
